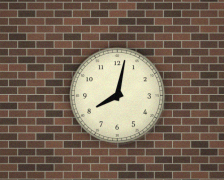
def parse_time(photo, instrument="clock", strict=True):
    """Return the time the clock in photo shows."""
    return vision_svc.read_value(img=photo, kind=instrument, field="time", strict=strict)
8:02
